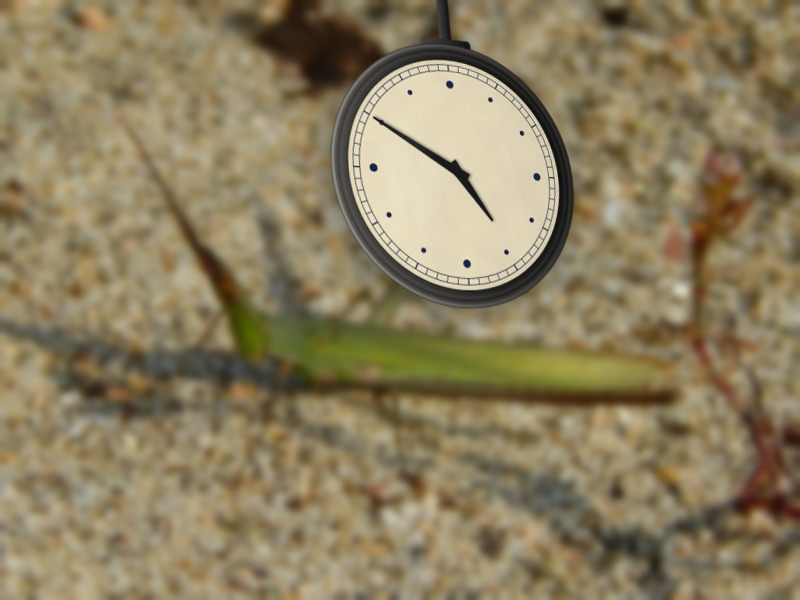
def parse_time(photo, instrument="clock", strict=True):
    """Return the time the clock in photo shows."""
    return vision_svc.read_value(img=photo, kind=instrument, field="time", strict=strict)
4:50
